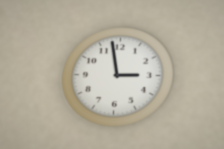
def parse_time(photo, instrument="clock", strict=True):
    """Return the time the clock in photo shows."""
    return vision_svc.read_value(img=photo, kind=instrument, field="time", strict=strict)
2:58
